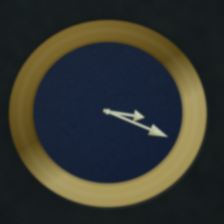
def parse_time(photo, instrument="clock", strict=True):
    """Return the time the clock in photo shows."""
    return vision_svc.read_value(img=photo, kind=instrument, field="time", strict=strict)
3:19
